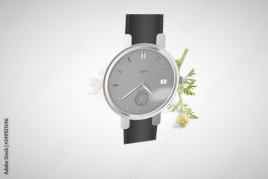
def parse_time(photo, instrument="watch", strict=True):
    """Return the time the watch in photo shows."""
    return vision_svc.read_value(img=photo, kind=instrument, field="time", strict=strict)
4:39
